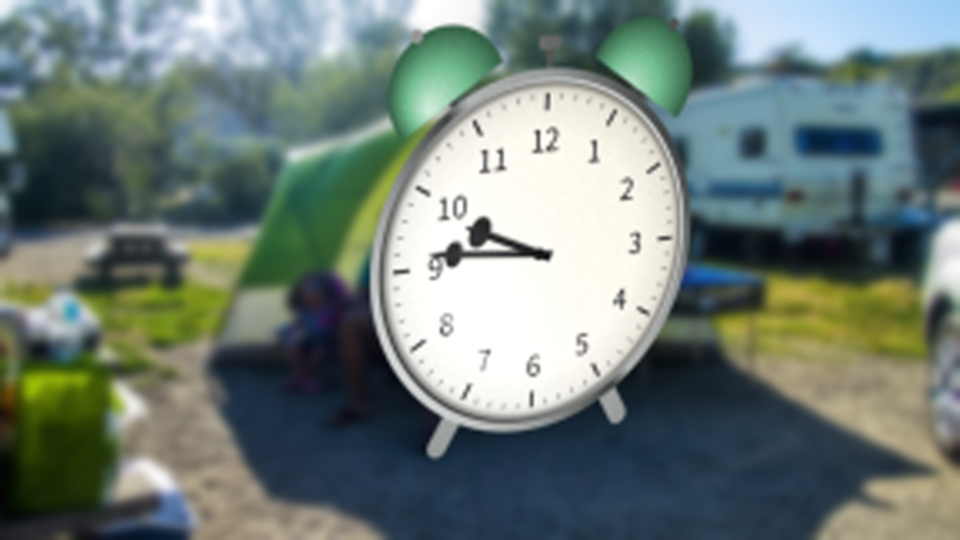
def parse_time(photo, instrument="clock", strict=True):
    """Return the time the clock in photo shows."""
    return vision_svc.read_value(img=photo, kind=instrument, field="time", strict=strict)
9:46
